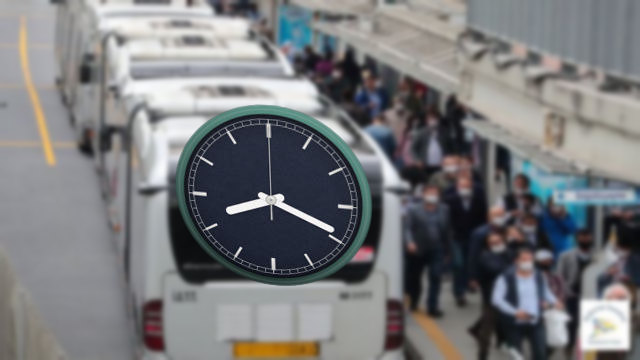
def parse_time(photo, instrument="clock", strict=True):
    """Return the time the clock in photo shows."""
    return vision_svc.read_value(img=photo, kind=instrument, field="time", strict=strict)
8:19:00
